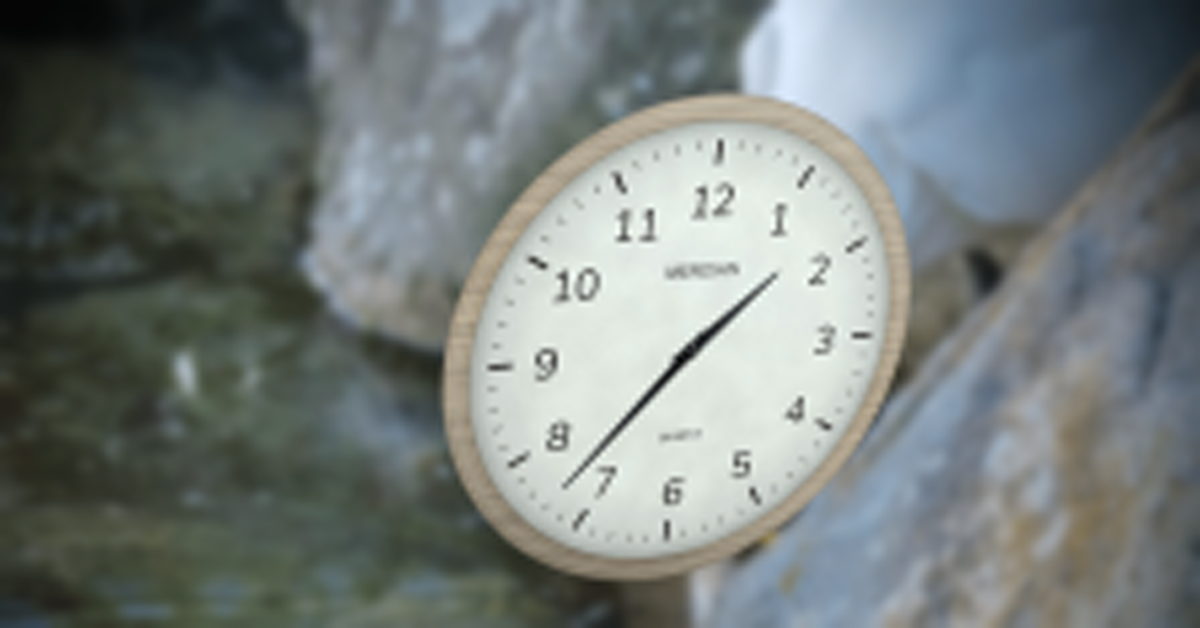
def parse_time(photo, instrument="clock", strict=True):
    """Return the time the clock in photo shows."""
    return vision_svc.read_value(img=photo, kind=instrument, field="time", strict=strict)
1:37
